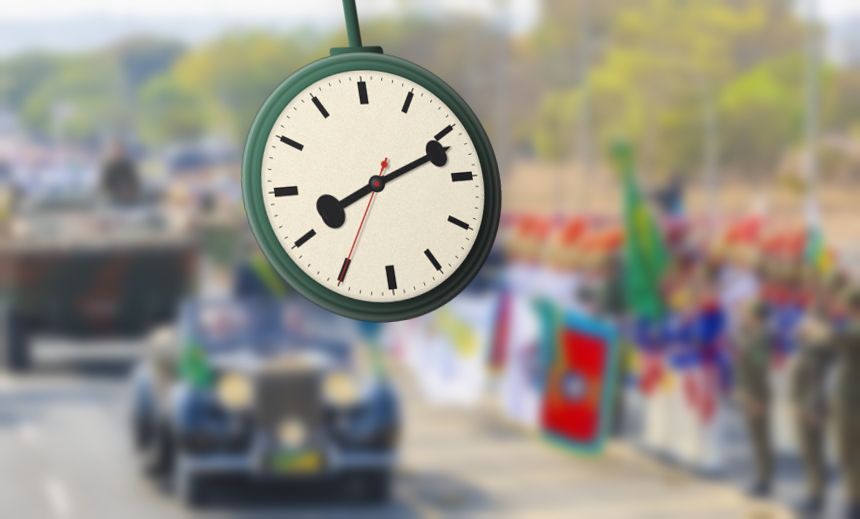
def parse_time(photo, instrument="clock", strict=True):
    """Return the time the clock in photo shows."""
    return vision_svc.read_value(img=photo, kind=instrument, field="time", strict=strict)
8:11:35
